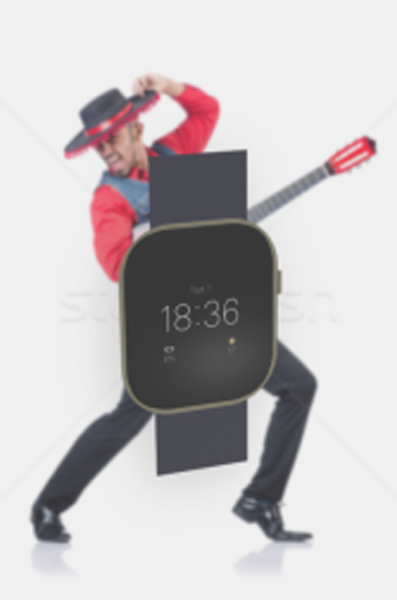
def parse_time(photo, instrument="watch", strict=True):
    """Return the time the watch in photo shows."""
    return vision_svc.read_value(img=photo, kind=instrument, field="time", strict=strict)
18:36
